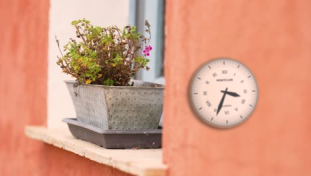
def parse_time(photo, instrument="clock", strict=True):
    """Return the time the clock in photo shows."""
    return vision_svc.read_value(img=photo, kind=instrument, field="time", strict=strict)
3:34
